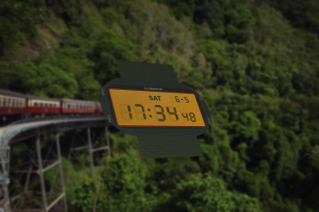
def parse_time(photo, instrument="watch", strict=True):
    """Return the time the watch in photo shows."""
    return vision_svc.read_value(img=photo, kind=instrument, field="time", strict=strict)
17:34:48
